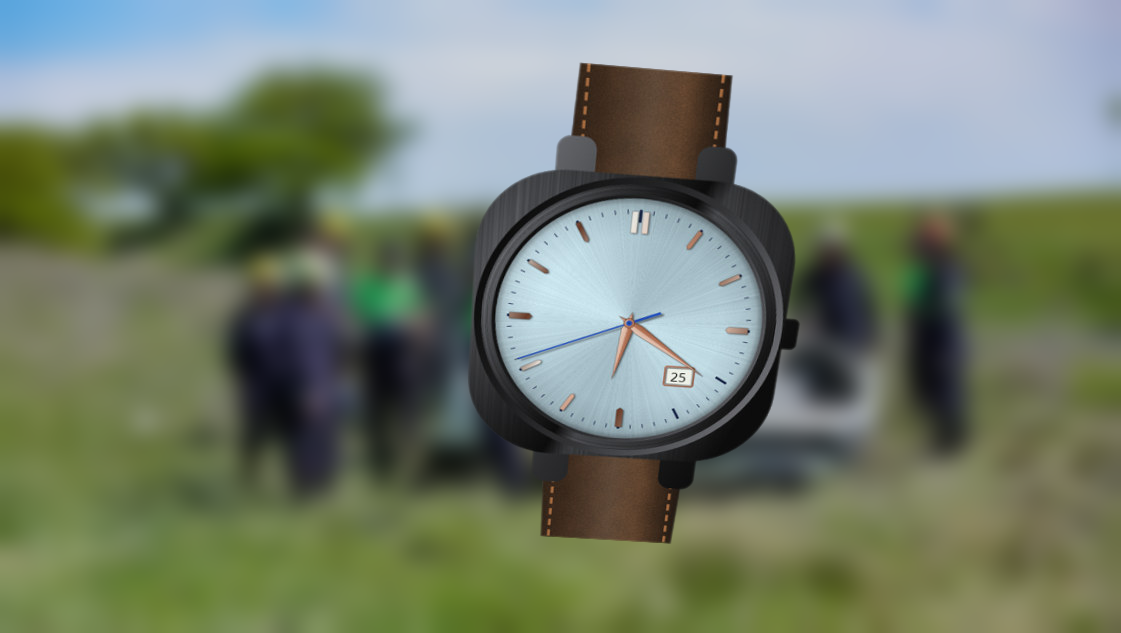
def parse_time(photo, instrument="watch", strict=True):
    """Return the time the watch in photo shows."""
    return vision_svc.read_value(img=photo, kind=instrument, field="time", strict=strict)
6:20:41
